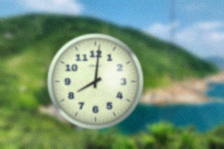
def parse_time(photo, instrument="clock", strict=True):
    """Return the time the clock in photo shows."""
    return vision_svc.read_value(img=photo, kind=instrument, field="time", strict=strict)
8:01
